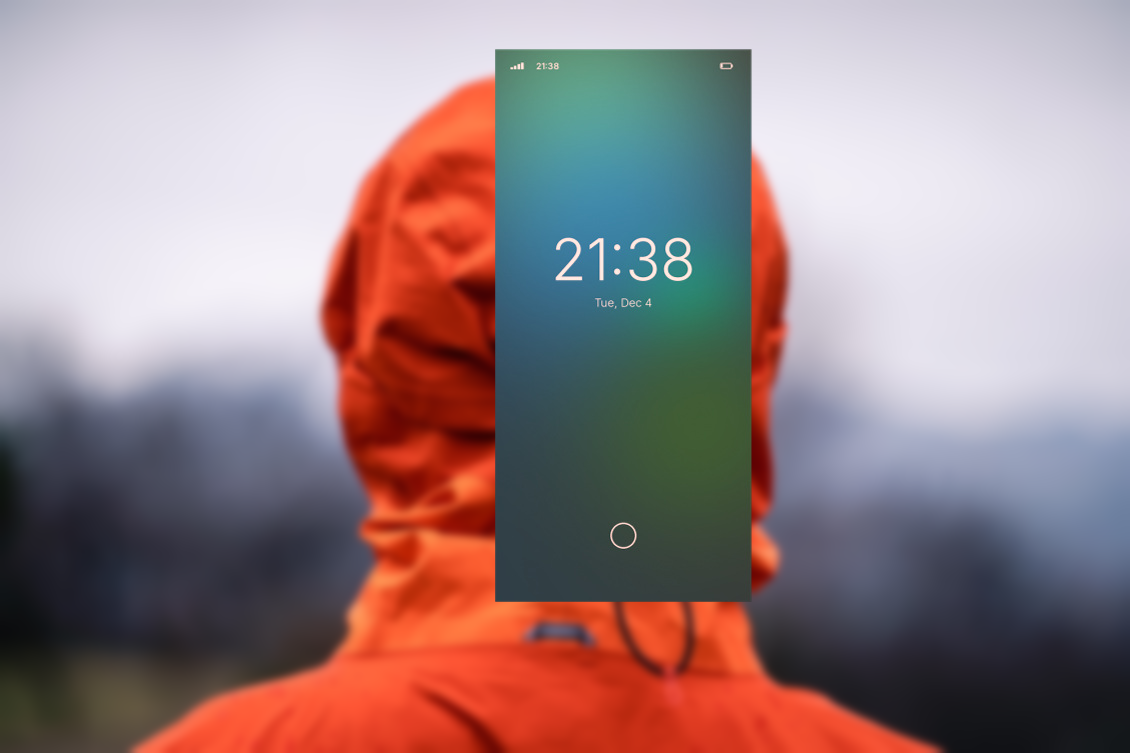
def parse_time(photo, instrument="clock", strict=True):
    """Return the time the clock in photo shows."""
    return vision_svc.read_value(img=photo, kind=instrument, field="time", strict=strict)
21:38
